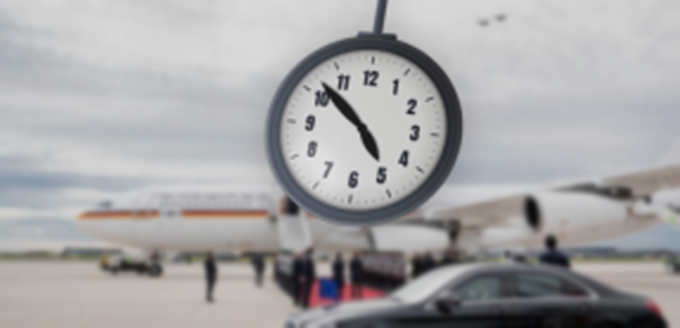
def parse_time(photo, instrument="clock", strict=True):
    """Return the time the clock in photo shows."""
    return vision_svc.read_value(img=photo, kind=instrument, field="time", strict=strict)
4:52
